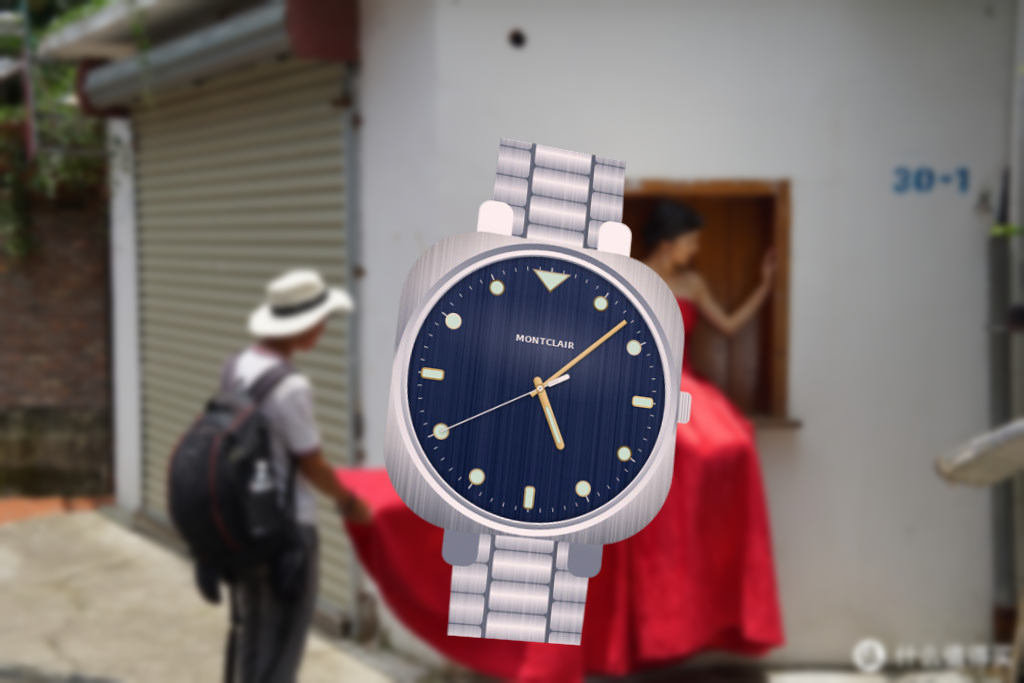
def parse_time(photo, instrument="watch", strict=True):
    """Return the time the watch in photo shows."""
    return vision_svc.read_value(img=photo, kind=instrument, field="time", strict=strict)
5:07:40
